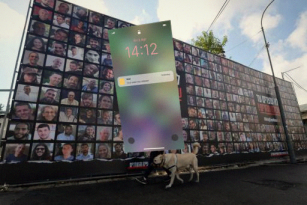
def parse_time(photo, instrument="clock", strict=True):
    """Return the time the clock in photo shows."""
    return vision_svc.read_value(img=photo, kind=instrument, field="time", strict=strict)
14:12
